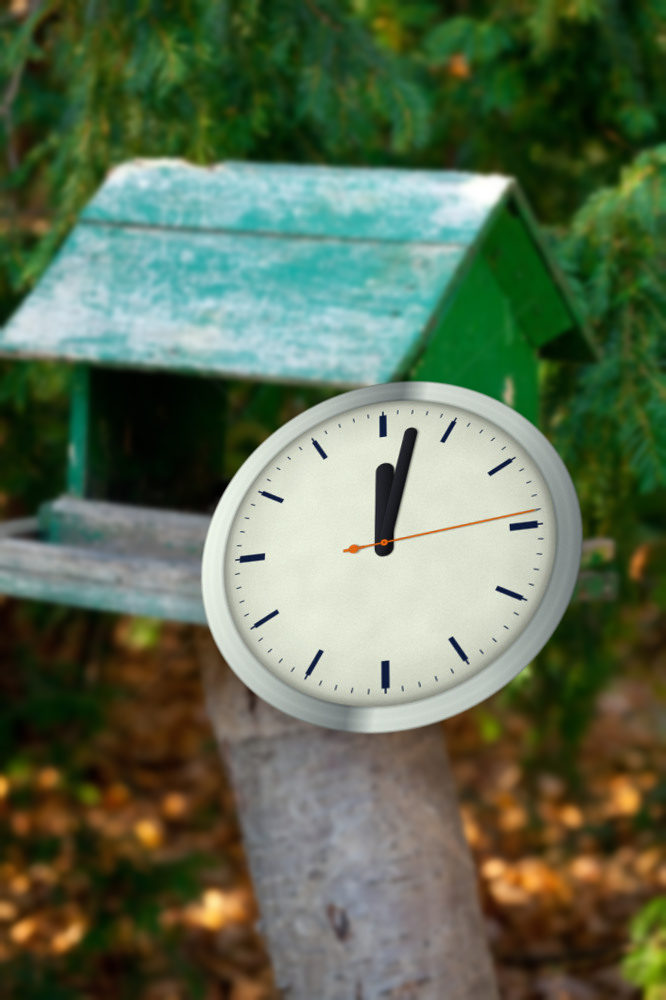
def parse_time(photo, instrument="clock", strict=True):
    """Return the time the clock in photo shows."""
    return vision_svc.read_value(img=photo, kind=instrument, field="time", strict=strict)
12:02:14
